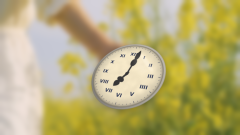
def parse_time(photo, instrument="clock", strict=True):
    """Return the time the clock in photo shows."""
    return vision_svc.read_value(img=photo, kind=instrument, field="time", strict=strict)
7:02
